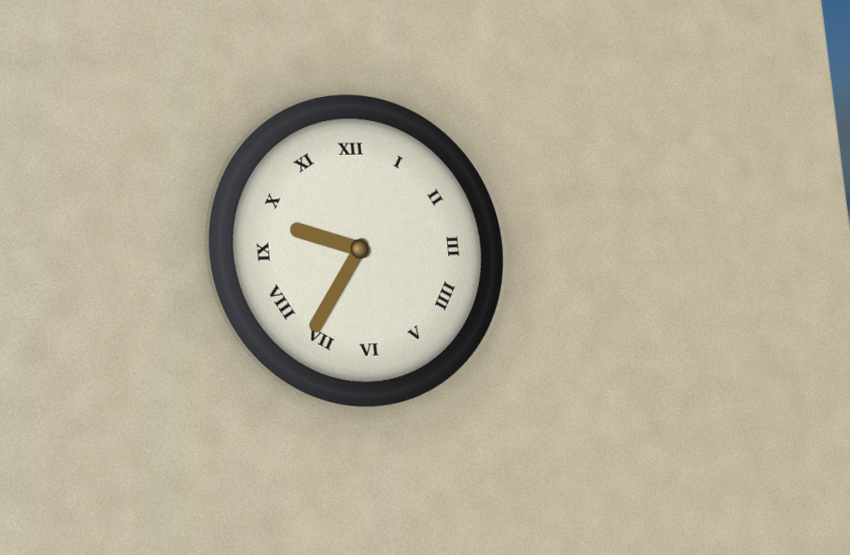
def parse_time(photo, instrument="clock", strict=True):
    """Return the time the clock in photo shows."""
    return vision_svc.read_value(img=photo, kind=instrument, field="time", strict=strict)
9:36
